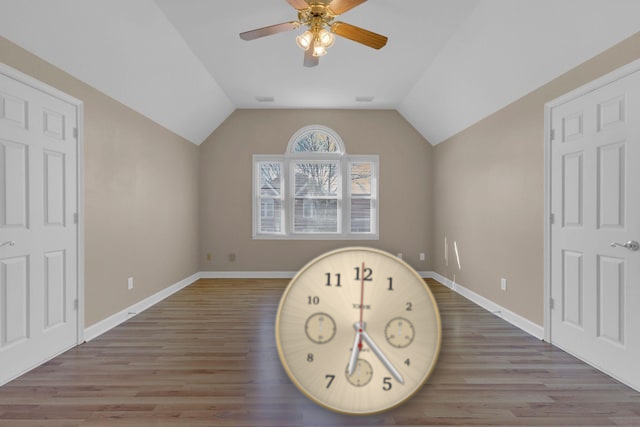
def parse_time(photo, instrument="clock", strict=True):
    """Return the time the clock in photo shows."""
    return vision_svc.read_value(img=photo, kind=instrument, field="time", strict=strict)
6:23
